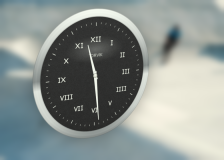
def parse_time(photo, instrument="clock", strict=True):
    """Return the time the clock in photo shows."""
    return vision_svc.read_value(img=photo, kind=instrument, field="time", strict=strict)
11:29
